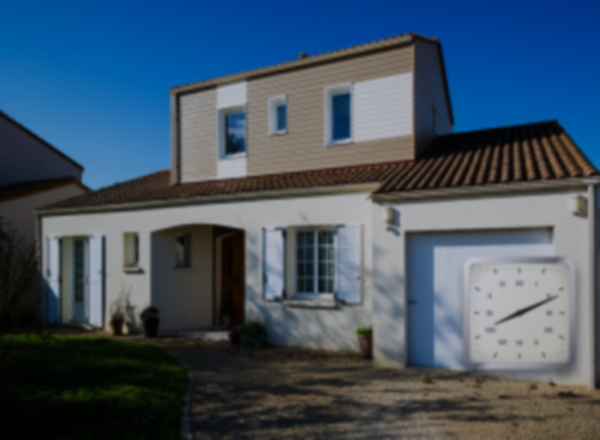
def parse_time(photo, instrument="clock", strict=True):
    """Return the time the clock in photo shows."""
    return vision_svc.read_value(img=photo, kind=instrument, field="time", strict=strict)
8:11
